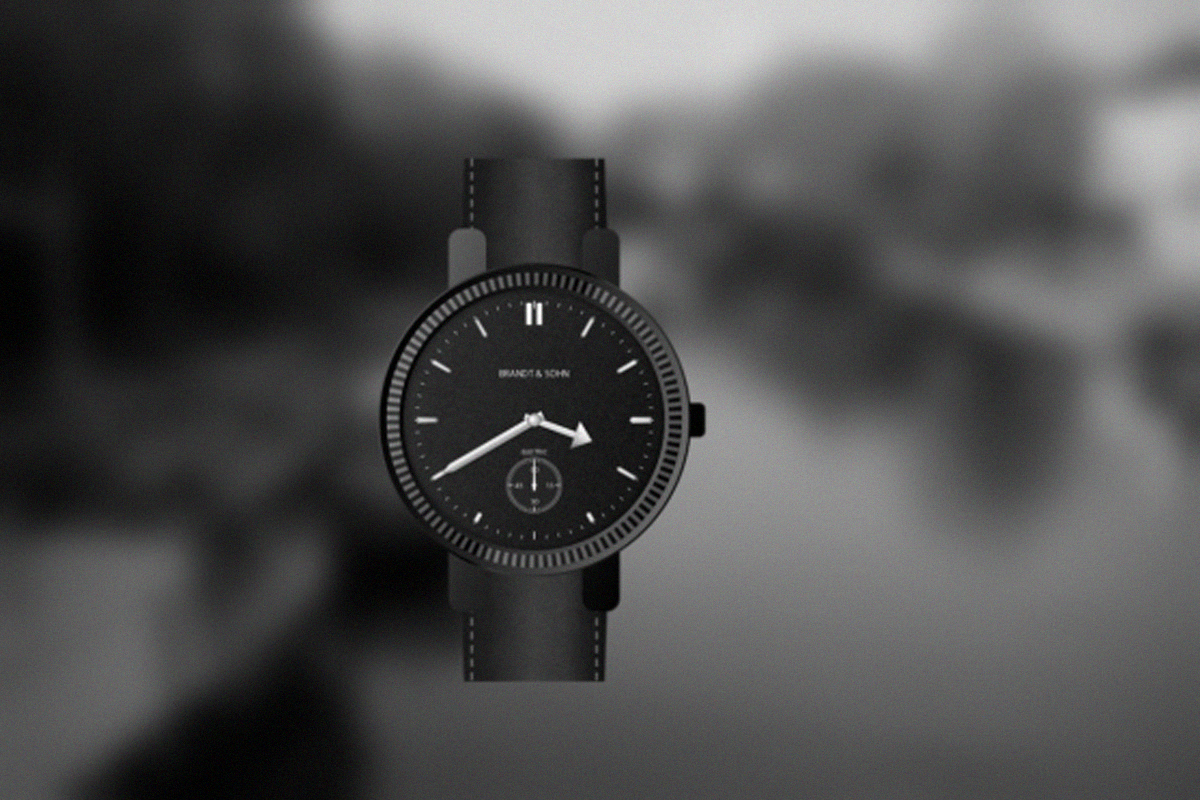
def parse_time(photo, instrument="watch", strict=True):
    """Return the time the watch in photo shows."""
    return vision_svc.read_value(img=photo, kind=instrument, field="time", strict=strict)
3:40
